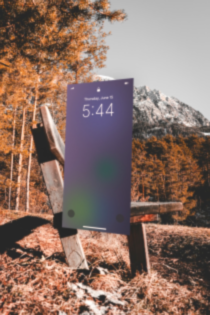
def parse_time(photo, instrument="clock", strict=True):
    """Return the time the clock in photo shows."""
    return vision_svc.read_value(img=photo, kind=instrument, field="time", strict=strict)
5:44
